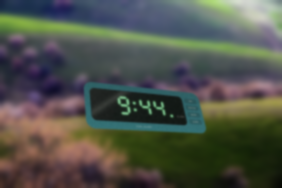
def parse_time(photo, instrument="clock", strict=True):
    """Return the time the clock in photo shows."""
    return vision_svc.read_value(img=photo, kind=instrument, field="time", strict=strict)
9:44
